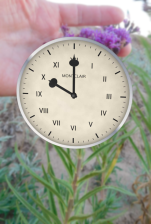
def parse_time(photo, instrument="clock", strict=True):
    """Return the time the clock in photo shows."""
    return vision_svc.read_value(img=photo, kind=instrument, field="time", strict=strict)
10:00
